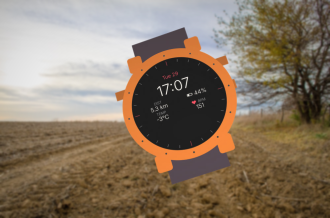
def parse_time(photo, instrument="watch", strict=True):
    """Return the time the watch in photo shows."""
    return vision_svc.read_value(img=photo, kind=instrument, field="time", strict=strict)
17:07
